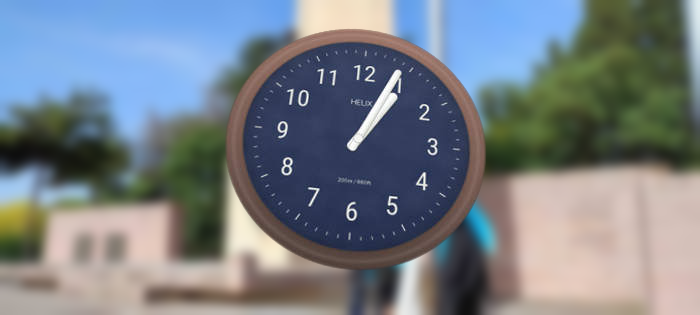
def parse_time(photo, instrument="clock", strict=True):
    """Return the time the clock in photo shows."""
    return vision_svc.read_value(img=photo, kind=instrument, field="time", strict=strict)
1:04
